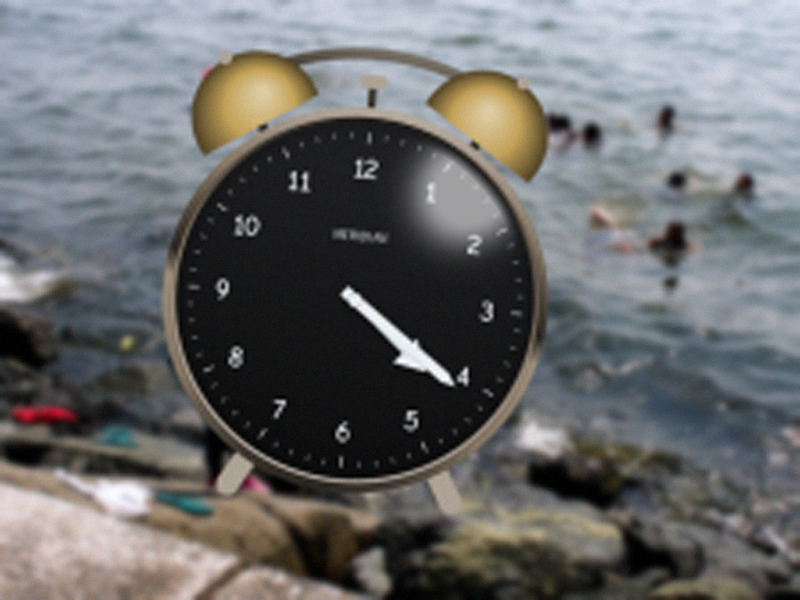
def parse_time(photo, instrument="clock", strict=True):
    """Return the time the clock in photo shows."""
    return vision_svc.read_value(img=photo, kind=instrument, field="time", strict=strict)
4:21
